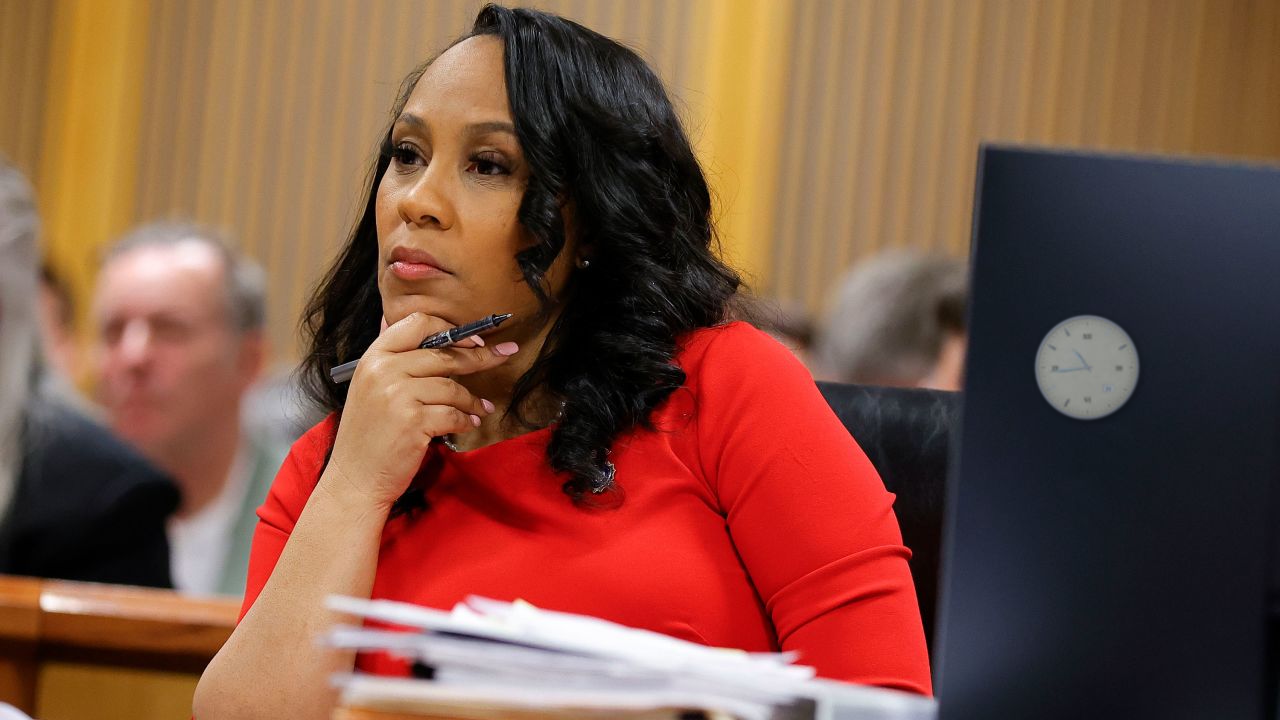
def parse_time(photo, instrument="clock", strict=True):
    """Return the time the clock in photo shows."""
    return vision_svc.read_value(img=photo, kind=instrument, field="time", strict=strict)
10:44
